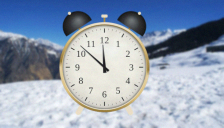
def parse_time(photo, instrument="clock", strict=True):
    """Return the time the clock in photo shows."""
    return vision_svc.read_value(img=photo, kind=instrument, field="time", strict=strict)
11:52
